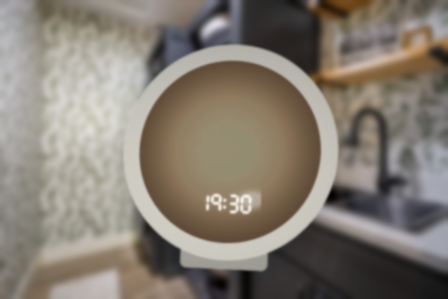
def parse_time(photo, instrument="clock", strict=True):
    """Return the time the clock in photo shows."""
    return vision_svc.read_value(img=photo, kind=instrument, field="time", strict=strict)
19:30
